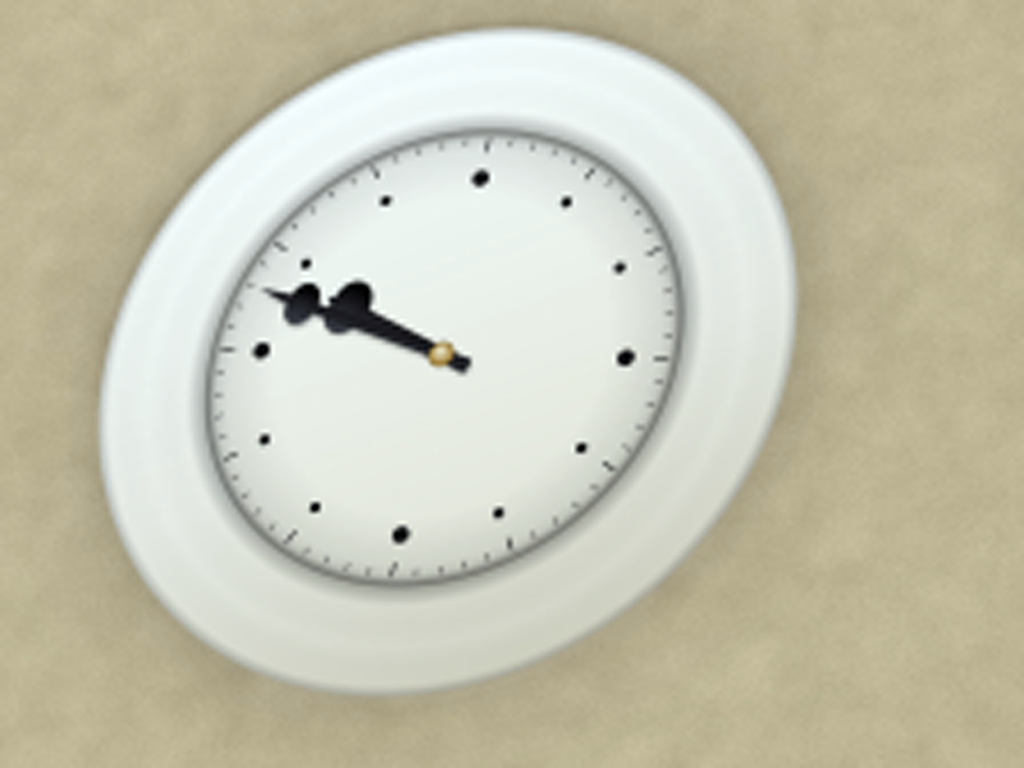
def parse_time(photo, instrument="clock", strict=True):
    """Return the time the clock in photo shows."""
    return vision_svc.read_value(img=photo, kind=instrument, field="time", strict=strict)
9:48
